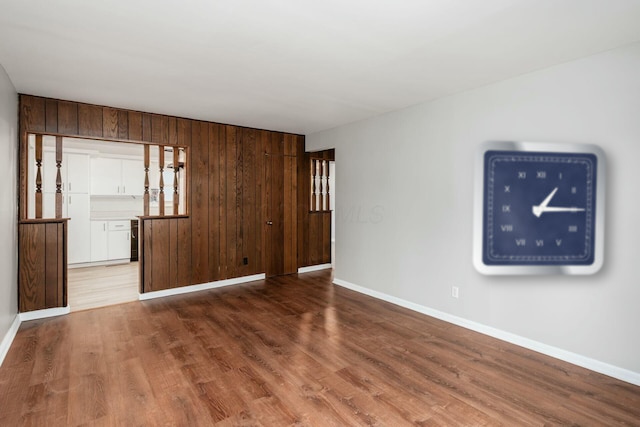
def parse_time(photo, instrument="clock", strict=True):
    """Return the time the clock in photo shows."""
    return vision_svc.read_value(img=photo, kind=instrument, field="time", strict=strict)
1:15
